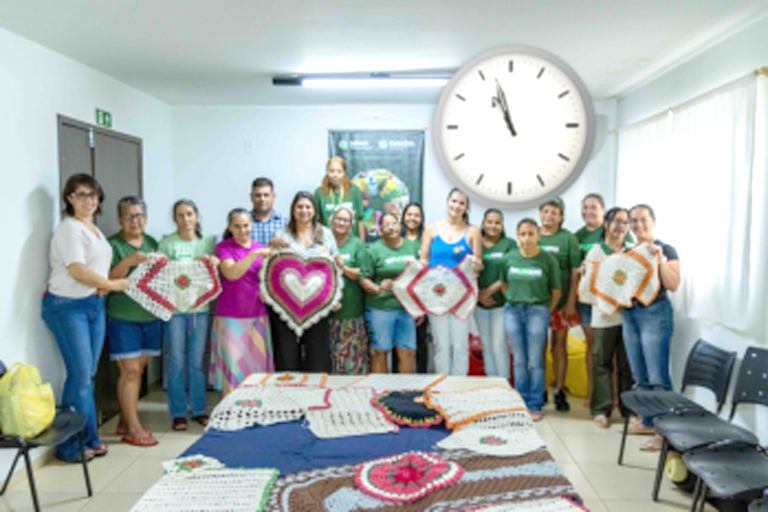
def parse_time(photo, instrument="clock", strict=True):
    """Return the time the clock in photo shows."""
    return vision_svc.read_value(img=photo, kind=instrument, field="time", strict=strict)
10:57
